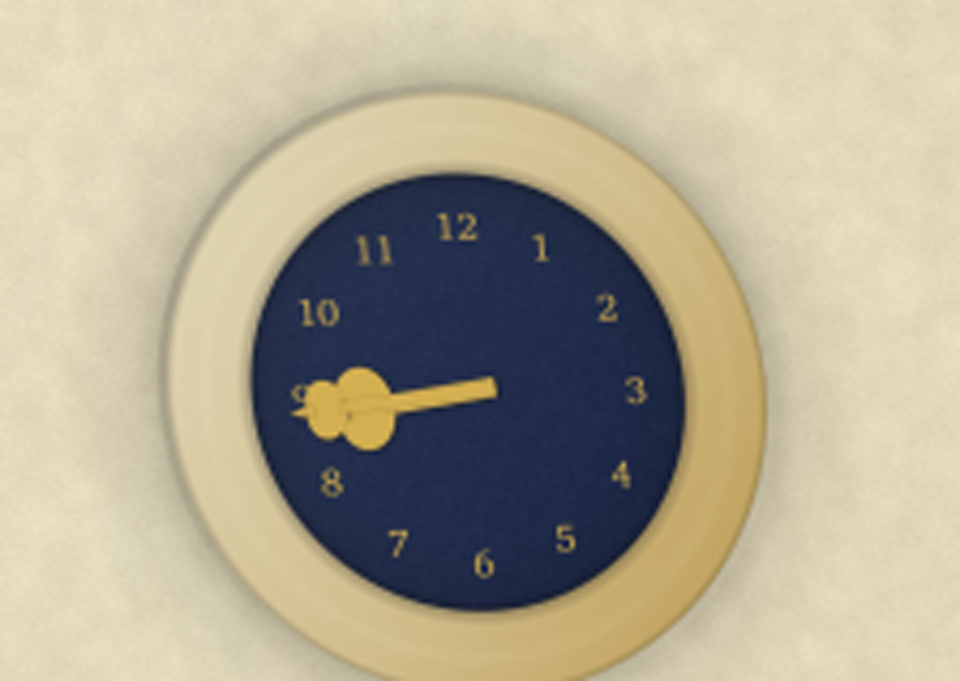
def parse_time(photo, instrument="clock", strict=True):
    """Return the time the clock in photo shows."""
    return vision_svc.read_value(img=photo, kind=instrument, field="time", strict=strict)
8:44
